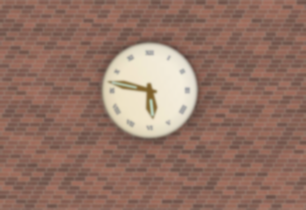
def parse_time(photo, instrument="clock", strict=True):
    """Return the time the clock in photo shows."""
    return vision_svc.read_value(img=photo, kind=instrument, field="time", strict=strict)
5:47
